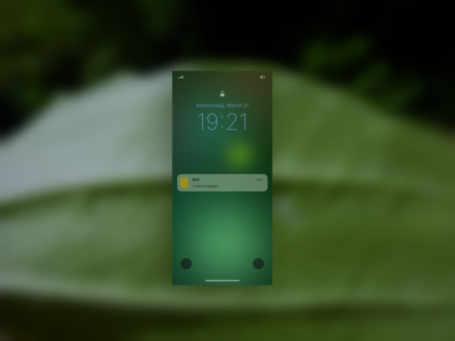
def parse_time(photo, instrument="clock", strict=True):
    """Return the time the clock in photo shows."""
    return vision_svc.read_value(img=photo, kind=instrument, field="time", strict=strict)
19:21
